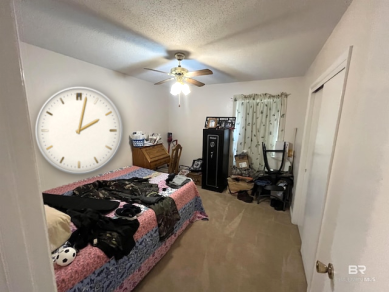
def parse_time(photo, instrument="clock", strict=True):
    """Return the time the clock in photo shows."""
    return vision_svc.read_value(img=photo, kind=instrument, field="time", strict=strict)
2:02
